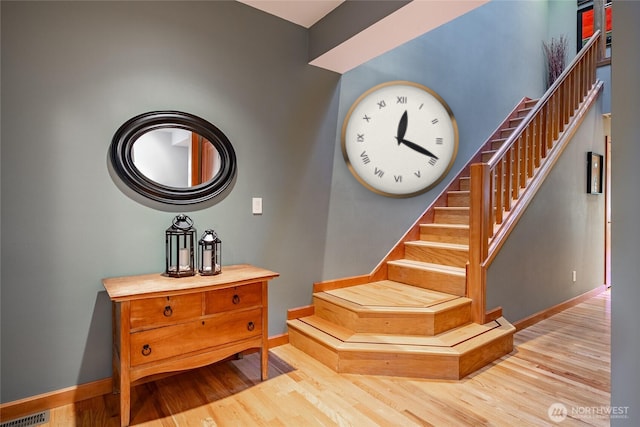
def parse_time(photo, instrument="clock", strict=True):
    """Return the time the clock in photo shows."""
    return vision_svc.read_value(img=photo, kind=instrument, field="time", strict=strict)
12:19
